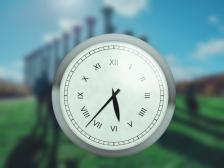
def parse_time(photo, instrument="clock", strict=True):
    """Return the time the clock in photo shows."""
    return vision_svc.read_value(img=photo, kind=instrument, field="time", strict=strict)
5:37
